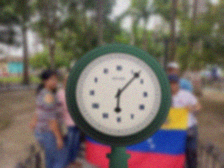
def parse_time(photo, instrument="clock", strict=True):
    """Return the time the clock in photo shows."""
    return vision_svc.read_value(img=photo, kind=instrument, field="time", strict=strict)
6:07
